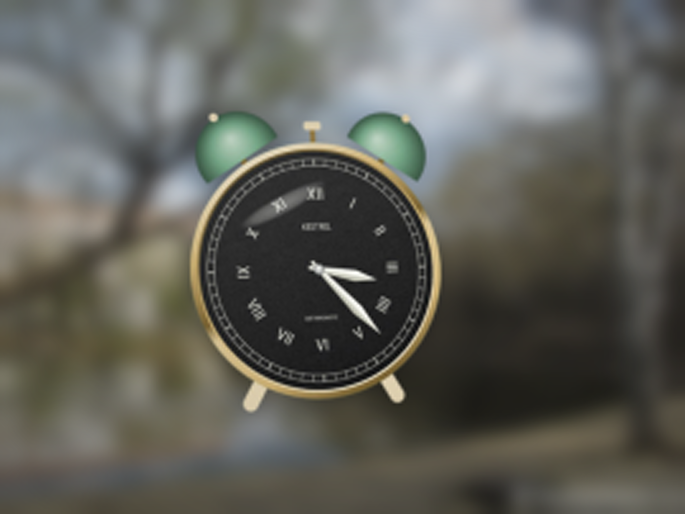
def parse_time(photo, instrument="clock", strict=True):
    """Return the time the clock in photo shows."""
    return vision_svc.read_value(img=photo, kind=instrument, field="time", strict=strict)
3:23
